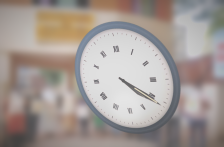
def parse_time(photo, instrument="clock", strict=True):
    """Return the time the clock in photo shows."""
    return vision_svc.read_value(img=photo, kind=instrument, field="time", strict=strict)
4:21
